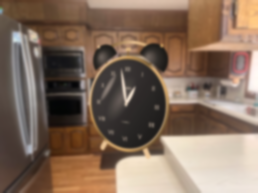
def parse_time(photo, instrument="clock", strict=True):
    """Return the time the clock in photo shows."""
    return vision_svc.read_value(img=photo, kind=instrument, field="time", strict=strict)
12:58
